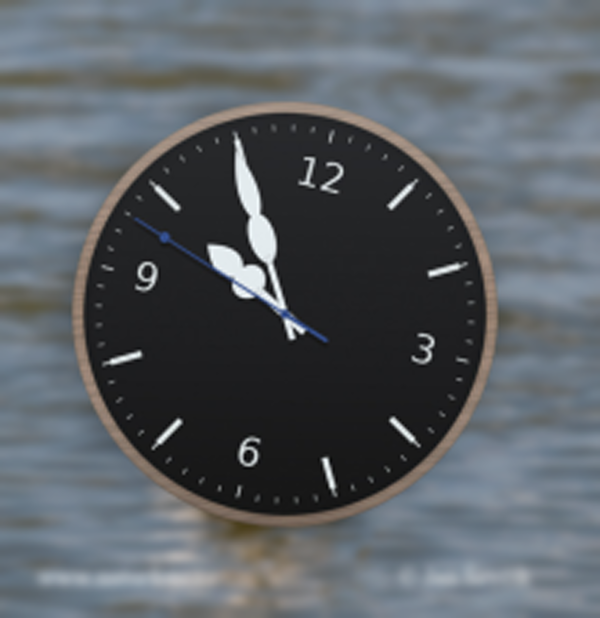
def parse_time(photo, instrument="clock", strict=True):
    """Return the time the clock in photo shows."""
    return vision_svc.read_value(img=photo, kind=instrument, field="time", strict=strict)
9:54:48
